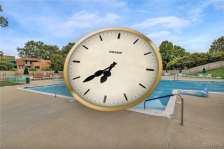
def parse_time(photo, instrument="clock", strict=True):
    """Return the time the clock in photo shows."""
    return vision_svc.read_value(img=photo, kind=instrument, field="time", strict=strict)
6:38
